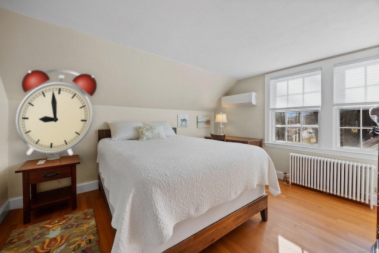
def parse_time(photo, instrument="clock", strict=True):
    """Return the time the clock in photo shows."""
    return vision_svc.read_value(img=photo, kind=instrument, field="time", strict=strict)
8:58
